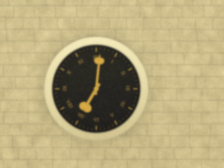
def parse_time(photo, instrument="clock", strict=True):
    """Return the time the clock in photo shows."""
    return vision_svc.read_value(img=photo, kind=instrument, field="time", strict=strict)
7:01
